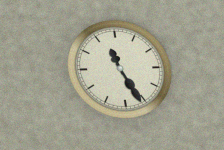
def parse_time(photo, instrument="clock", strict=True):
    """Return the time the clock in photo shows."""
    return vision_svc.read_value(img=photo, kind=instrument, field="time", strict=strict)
11:26
